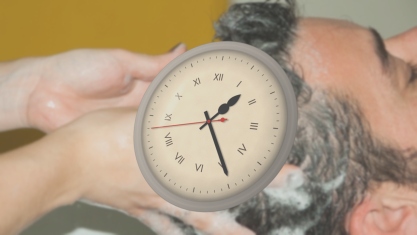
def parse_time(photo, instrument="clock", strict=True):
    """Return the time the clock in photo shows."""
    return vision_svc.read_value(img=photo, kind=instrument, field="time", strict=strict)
1:24:43
